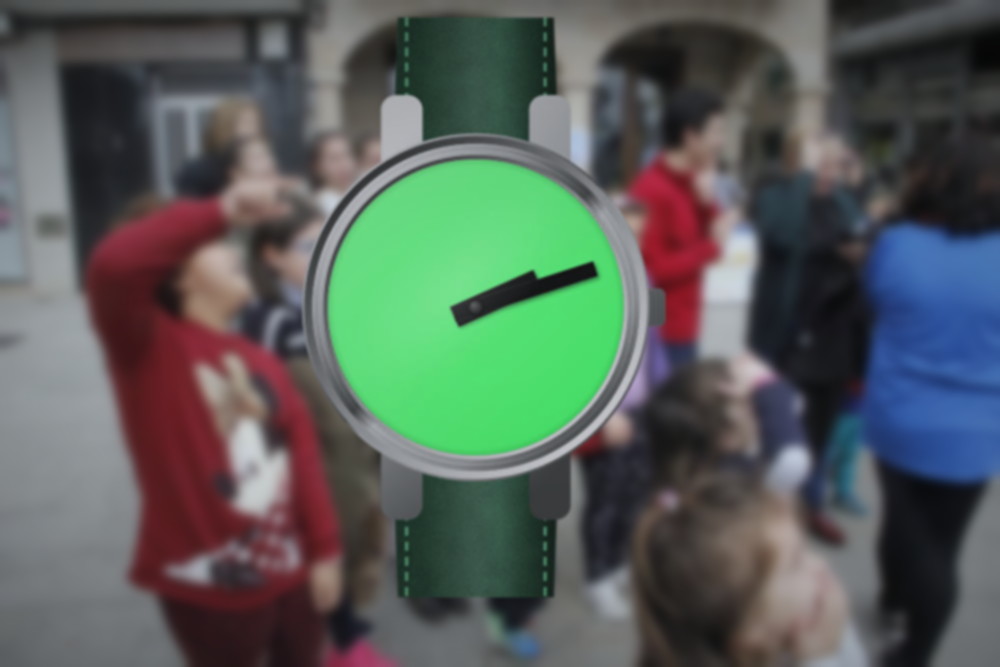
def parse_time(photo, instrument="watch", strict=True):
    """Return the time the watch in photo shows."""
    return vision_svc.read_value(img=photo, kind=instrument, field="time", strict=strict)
2:12
